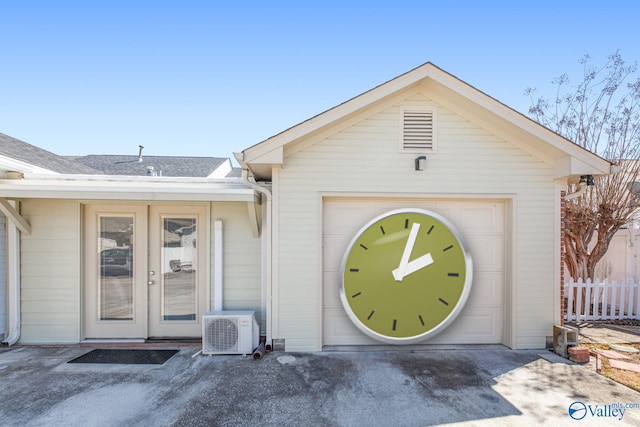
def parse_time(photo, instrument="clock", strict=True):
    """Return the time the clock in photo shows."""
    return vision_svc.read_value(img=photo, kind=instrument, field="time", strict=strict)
2:02
